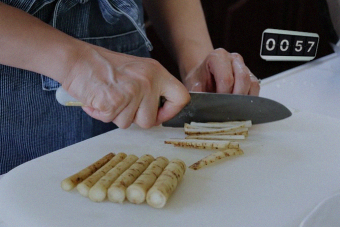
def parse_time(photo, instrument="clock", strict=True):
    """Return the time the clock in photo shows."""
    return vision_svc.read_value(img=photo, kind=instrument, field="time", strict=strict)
0:57
